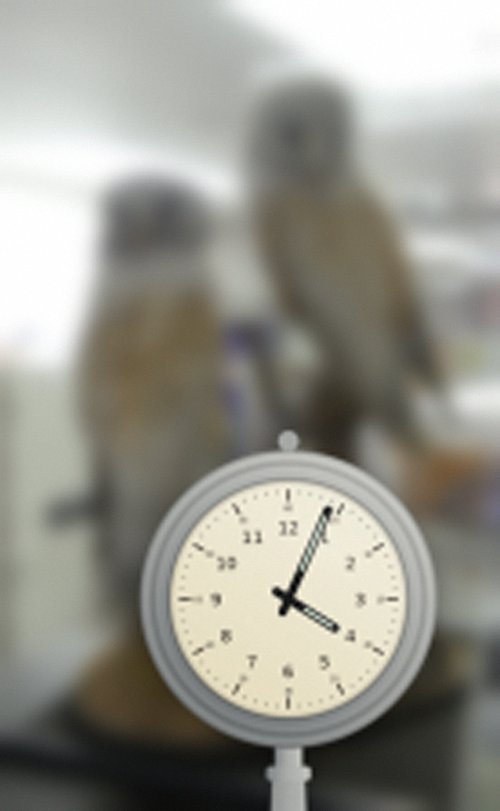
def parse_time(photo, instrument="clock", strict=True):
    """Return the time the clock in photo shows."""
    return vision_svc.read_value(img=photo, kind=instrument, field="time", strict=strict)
4:04
